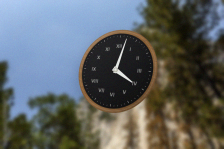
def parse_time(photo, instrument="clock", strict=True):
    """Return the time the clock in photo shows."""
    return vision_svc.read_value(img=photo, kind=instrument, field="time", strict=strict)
4:02
